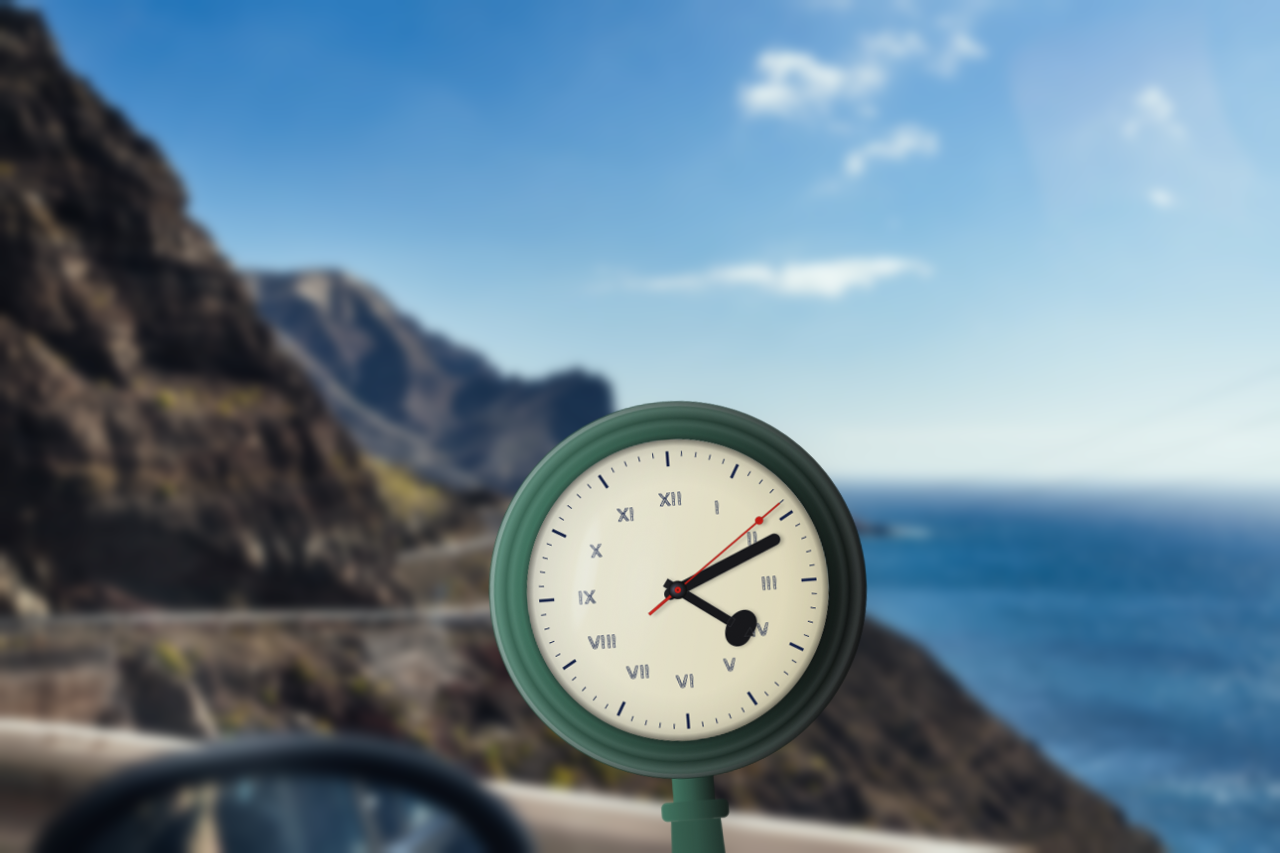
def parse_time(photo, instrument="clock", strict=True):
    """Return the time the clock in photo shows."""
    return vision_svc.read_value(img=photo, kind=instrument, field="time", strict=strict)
4:11:09
